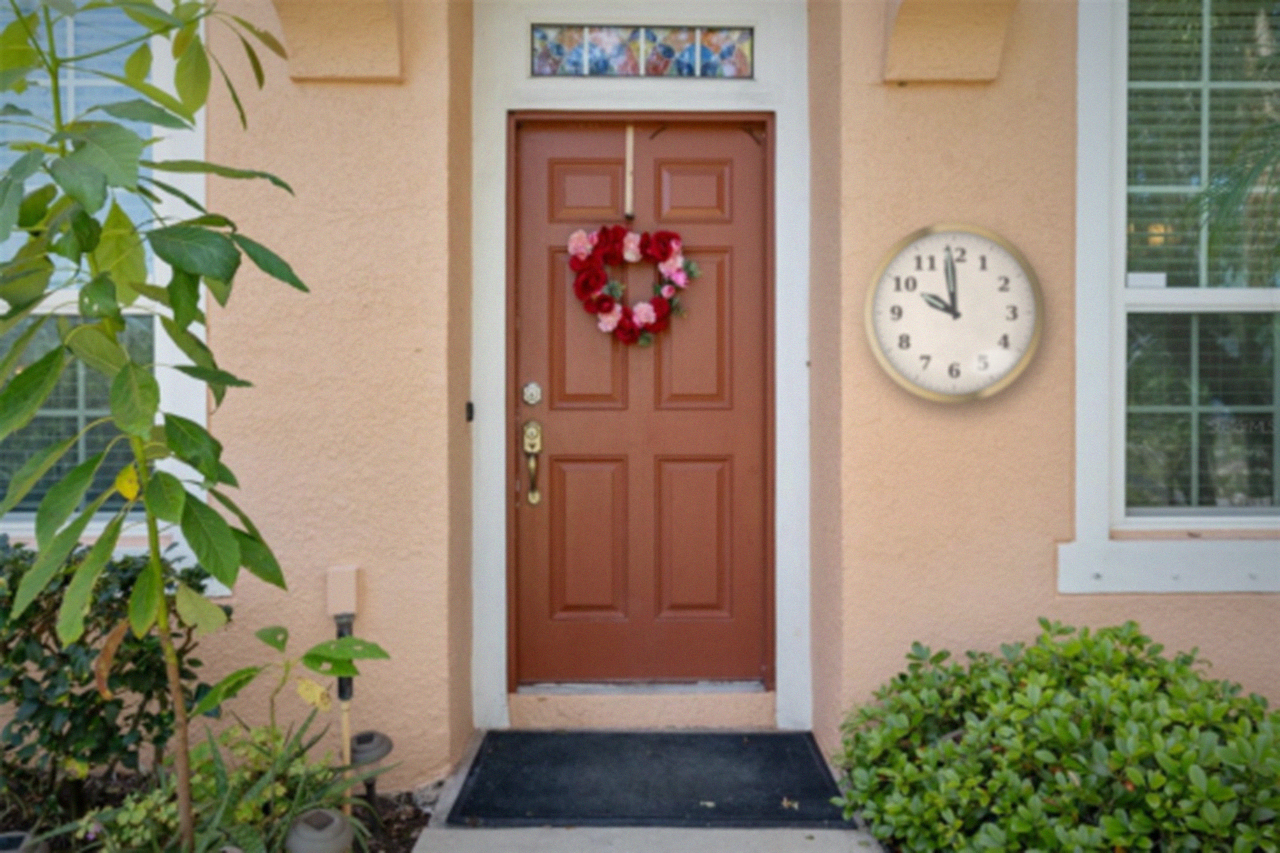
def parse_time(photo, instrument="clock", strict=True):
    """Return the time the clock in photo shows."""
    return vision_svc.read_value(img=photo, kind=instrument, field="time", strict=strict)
9:59
